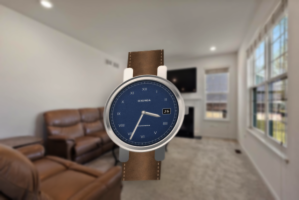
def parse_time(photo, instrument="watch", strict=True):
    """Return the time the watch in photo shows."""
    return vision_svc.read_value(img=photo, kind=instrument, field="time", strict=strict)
3:34
